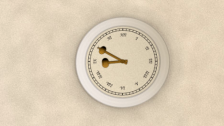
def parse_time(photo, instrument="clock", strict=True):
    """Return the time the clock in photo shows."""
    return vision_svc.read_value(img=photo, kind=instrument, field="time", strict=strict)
8:50
